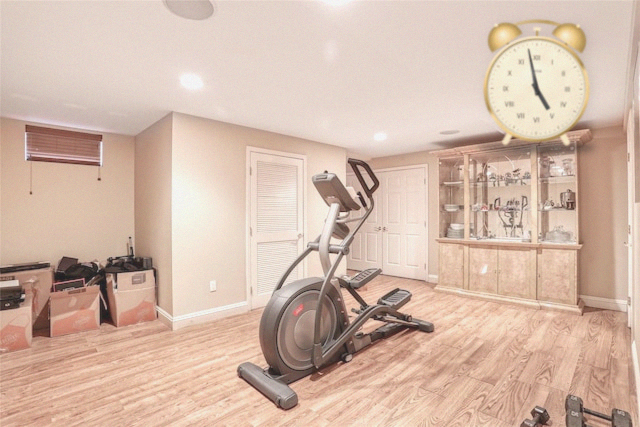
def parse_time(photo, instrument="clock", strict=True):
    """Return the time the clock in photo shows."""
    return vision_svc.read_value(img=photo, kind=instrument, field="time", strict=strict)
4:58
